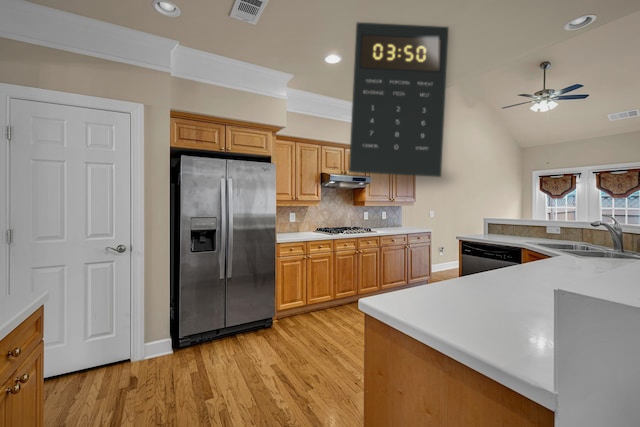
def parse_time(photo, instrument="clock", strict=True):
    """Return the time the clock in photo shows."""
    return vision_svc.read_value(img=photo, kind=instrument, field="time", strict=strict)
3:50
